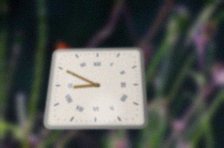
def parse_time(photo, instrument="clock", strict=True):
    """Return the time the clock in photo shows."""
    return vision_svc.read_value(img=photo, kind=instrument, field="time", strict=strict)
8:50
